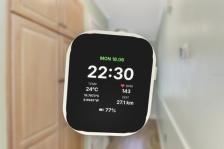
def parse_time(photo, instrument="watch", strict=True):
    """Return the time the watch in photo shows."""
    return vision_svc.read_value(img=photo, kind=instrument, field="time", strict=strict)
22:30
